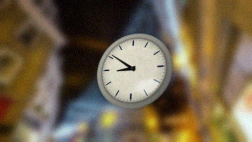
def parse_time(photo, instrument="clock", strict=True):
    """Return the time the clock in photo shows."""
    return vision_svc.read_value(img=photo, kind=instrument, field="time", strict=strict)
8:51
